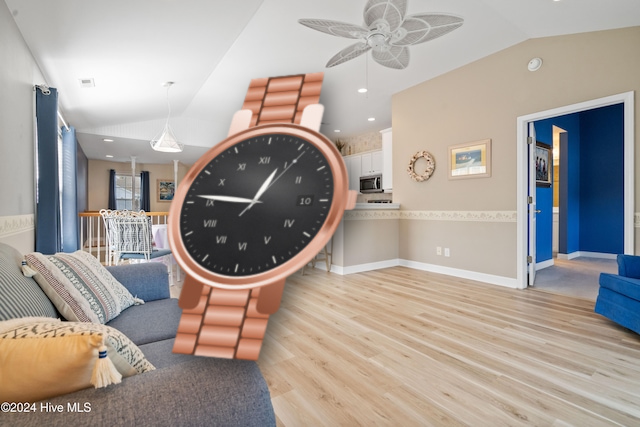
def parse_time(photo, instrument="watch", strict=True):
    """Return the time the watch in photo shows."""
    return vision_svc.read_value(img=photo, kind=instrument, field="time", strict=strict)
12:46:06
